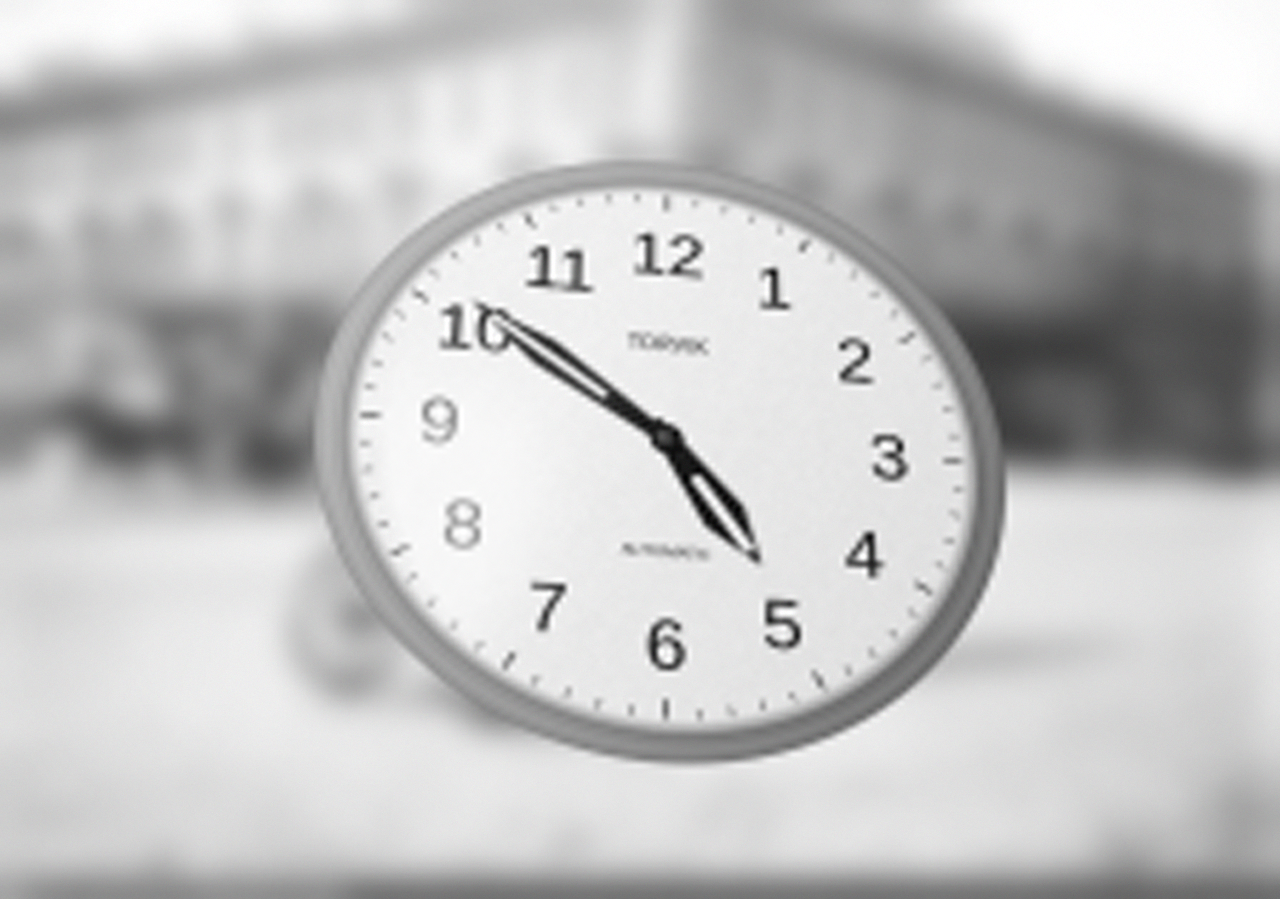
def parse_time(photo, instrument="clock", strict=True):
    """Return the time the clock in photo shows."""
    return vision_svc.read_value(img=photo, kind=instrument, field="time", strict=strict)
4:51
